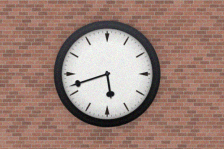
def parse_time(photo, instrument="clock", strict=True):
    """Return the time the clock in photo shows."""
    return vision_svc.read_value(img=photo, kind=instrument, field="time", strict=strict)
5:42
